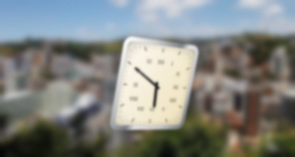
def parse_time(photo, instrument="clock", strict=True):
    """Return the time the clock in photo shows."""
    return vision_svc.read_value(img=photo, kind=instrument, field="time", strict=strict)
5:50
